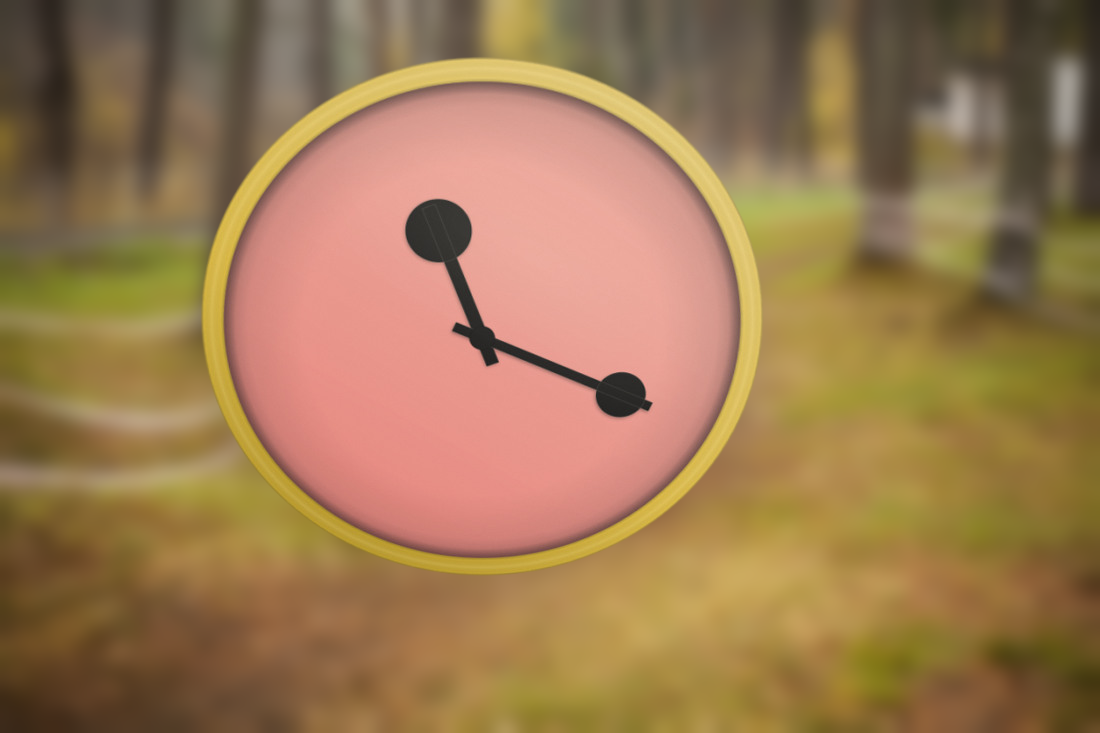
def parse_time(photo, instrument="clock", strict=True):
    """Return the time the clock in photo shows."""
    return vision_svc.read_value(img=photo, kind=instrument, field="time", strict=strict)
11:19
